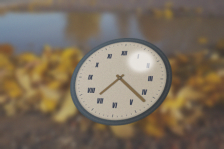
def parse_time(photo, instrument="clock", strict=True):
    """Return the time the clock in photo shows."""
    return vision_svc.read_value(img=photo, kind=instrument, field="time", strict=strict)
7:22
